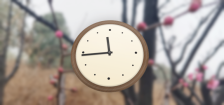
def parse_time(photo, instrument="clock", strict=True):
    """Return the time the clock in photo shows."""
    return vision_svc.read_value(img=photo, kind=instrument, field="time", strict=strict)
11:44
